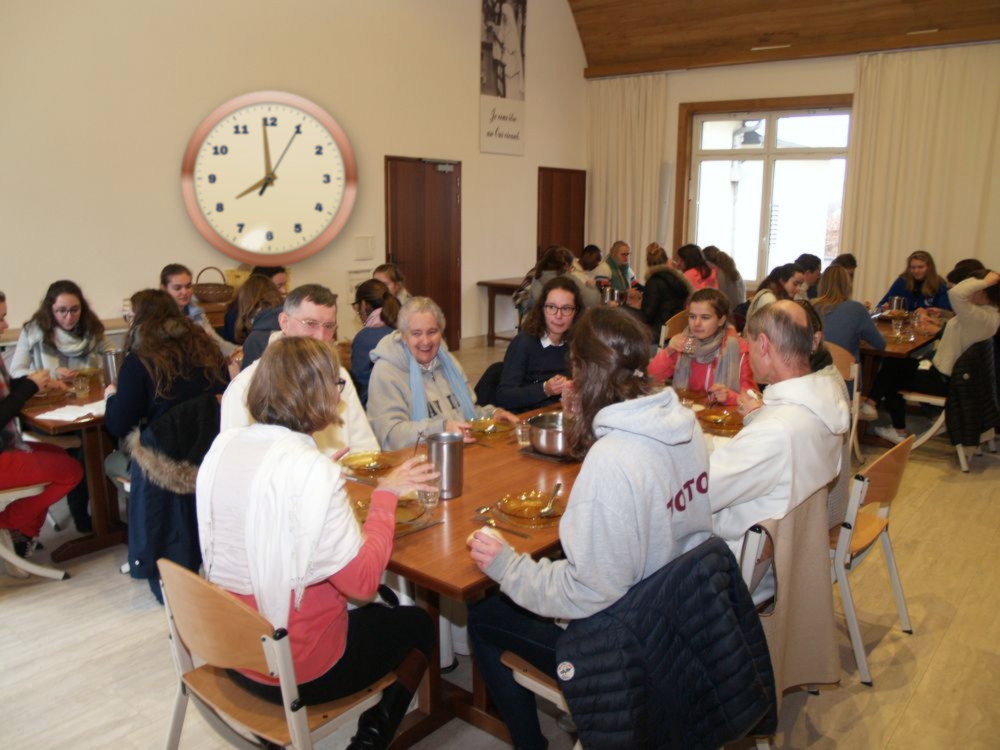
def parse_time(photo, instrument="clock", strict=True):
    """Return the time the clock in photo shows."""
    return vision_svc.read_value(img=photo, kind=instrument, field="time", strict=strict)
7:59:05
